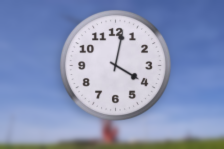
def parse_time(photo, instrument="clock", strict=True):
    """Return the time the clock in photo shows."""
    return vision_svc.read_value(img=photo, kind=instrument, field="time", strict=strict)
4:02
